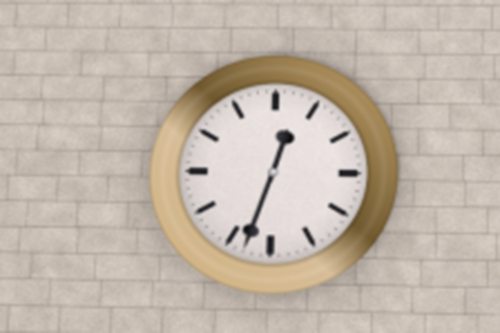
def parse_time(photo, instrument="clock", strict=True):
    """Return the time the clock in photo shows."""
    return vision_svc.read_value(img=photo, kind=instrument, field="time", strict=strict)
12:33
